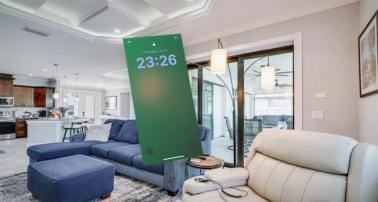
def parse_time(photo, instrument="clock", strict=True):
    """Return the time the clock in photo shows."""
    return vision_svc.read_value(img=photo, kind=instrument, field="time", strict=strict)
23:26
